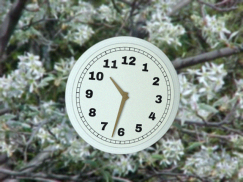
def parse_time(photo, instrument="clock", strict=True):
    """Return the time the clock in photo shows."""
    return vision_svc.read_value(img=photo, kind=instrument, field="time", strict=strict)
10:32
